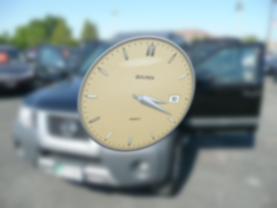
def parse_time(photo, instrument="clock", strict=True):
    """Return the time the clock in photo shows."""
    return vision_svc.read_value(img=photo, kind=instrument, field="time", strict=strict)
3:19
